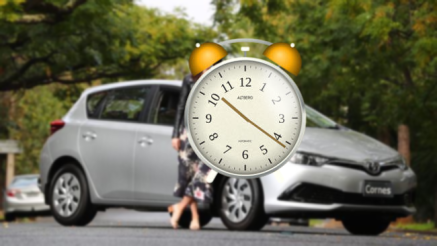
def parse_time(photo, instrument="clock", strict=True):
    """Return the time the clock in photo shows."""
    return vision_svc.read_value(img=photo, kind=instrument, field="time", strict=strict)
10:21
